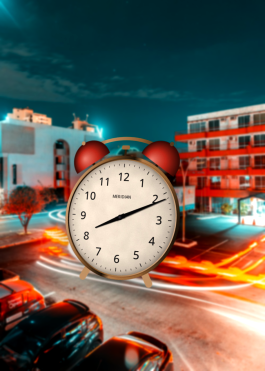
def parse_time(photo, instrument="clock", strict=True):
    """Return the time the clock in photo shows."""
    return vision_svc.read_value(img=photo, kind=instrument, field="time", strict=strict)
8:11
